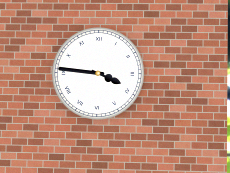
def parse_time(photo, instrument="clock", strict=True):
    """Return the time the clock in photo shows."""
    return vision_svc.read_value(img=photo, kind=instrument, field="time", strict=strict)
3:46
